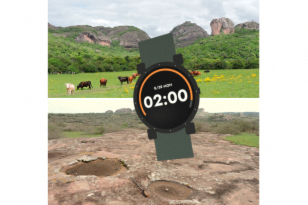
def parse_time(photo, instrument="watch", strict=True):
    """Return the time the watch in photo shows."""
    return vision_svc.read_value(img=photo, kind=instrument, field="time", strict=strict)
2:00
